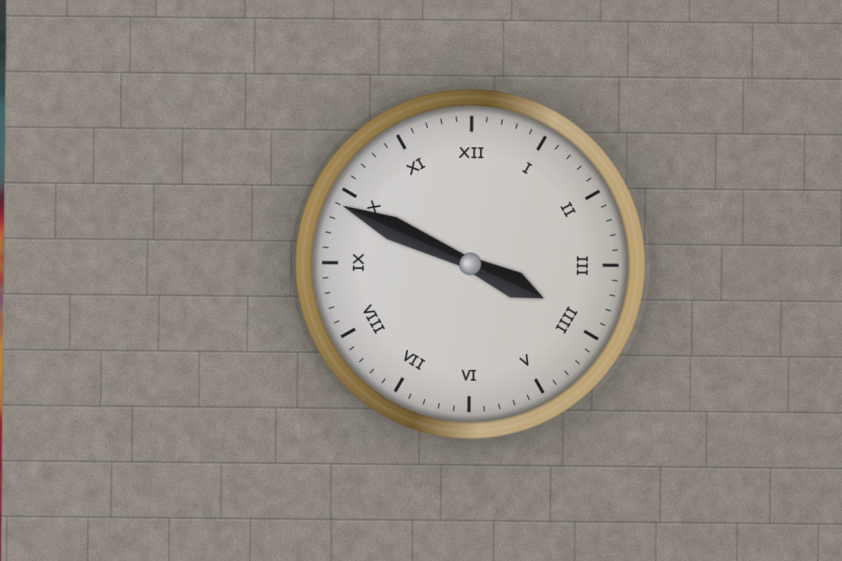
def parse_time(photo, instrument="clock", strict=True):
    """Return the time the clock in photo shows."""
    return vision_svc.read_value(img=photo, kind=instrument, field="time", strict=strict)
3:49
